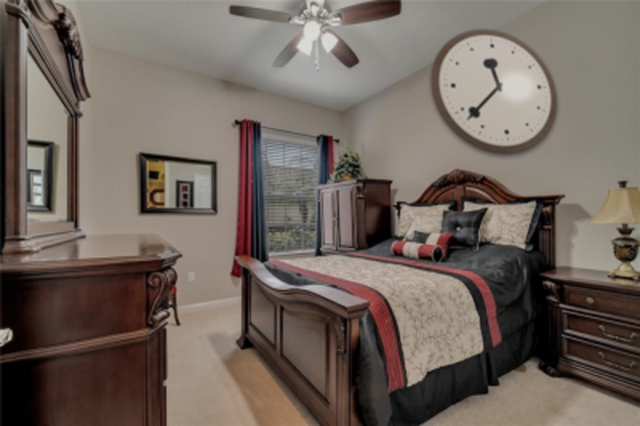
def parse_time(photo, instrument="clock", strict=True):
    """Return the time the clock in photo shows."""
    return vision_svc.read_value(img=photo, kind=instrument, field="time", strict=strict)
11:38
